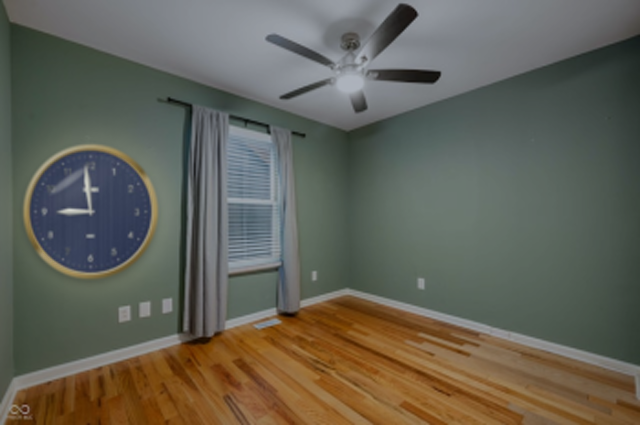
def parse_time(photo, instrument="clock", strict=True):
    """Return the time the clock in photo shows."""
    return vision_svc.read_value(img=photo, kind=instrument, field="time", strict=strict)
8:59
